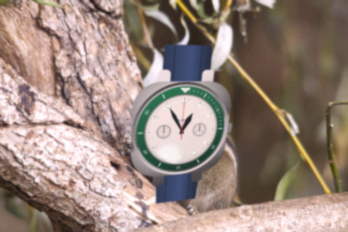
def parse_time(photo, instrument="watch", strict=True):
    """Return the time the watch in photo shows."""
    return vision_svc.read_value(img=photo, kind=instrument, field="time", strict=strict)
12:55
